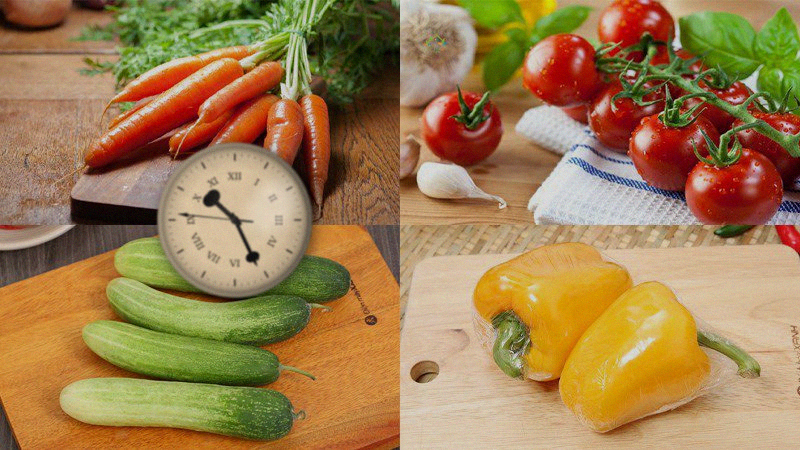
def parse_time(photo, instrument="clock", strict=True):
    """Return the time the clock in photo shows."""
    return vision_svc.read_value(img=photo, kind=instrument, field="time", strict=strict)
10:25:46
